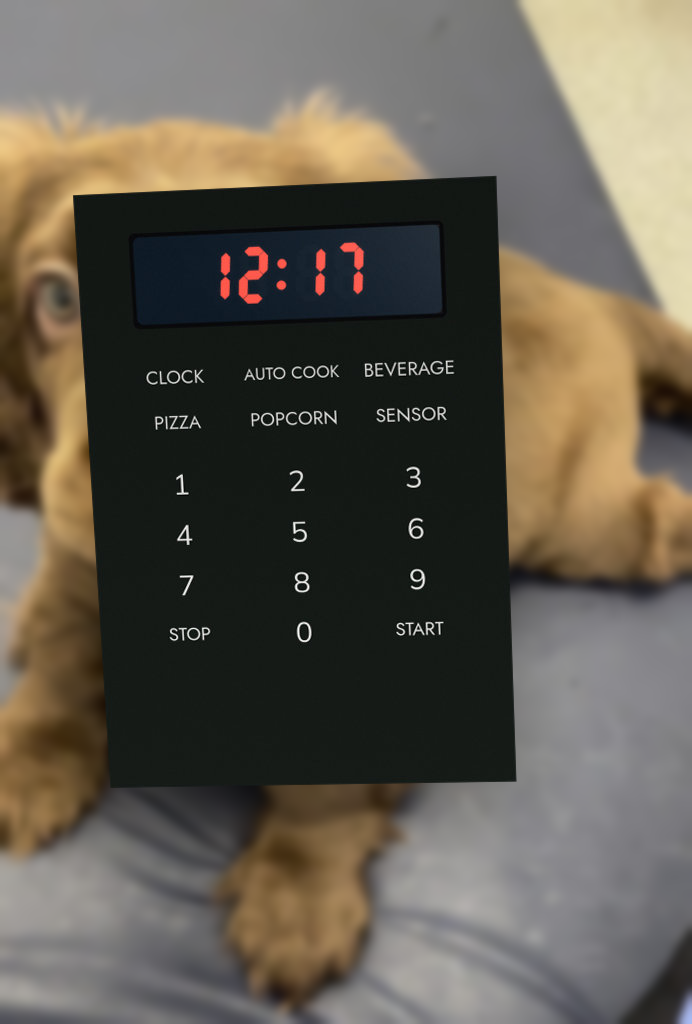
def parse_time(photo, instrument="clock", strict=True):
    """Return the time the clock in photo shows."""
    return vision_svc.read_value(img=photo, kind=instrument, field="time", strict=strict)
12:17
